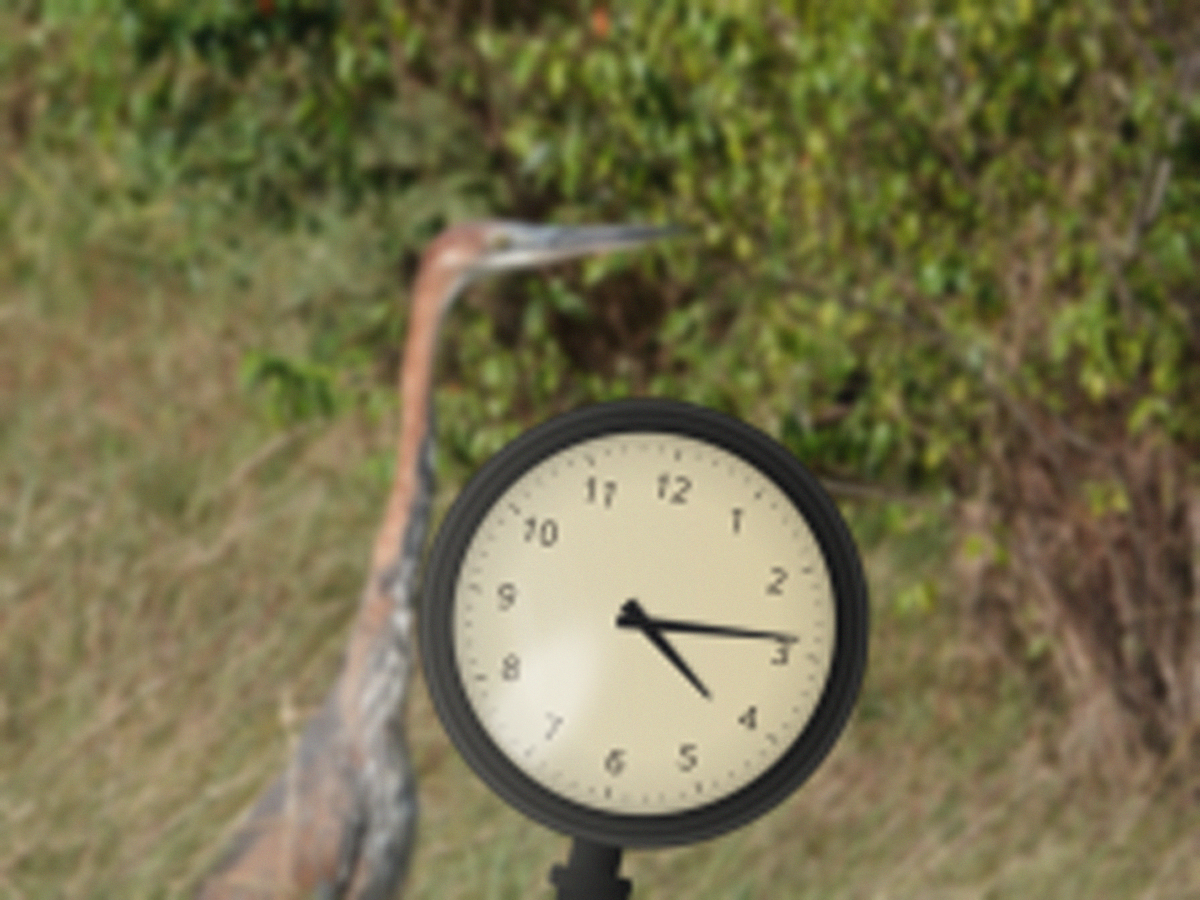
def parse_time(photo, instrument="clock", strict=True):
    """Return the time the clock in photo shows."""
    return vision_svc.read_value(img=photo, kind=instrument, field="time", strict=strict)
4:14
